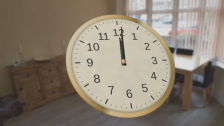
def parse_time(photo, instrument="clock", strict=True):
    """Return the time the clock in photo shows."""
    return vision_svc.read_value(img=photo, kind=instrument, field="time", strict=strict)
12:01
